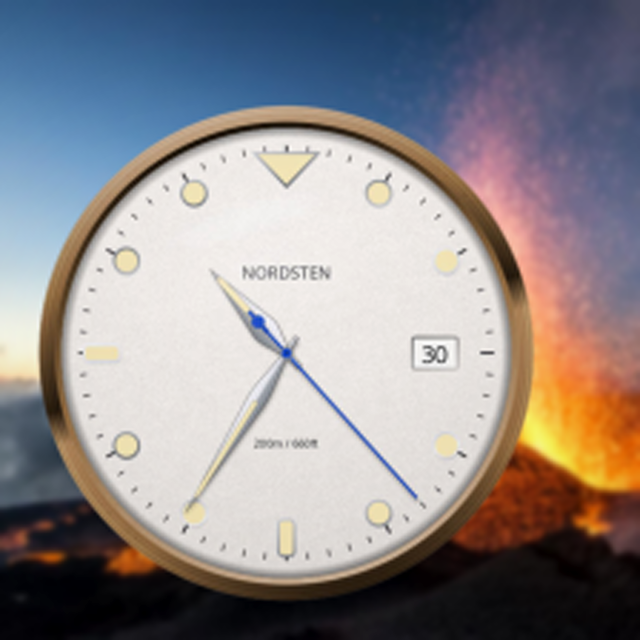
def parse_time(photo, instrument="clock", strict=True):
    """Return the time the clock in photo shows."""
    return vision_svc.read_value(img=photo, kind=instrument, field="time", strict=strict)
10:35:23
